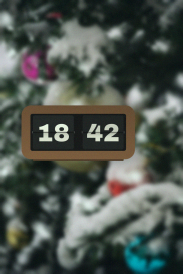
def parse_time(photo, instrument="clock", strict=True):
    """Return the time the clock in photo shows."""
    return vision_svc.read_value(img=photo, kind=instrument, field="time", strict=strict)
18:42
